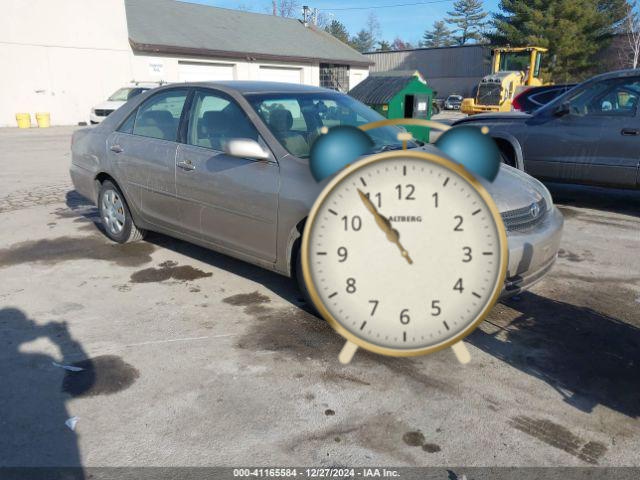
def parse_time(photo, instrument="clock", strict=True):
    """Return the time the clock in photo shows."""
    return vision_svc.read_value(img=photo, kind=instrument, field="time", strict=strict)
10:54
